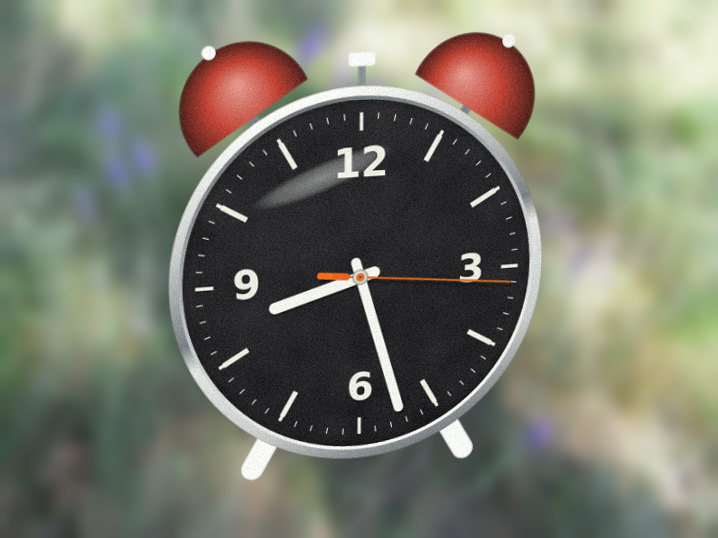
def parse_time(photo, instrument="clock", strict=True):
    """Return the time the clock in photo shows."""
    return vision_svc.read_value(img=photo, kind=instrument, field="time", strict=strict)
8:27:16
